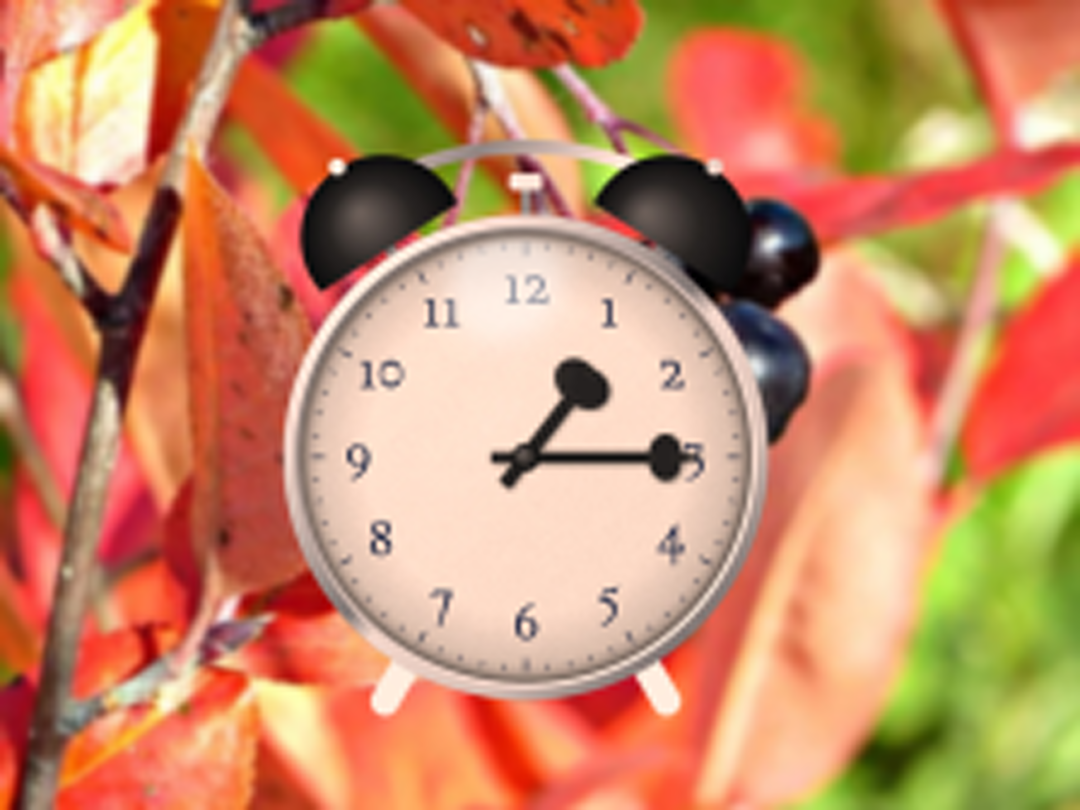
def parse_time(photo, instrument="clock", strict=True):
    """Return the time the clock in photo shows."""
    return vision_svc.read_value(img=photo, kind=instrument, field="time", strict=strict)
1:15
